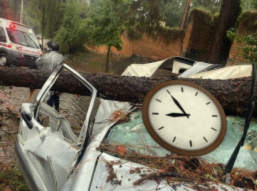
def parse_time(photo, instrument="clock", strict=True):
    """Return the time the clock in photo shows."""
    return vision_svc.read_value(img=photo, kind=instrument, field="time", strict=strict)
8:55
